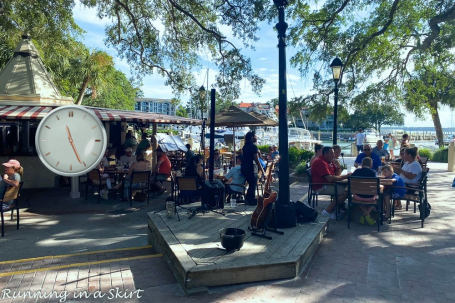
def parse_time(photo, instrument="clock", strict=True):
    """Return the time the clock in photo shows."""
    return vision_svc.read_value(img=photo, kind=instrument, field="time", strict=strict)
11:26
